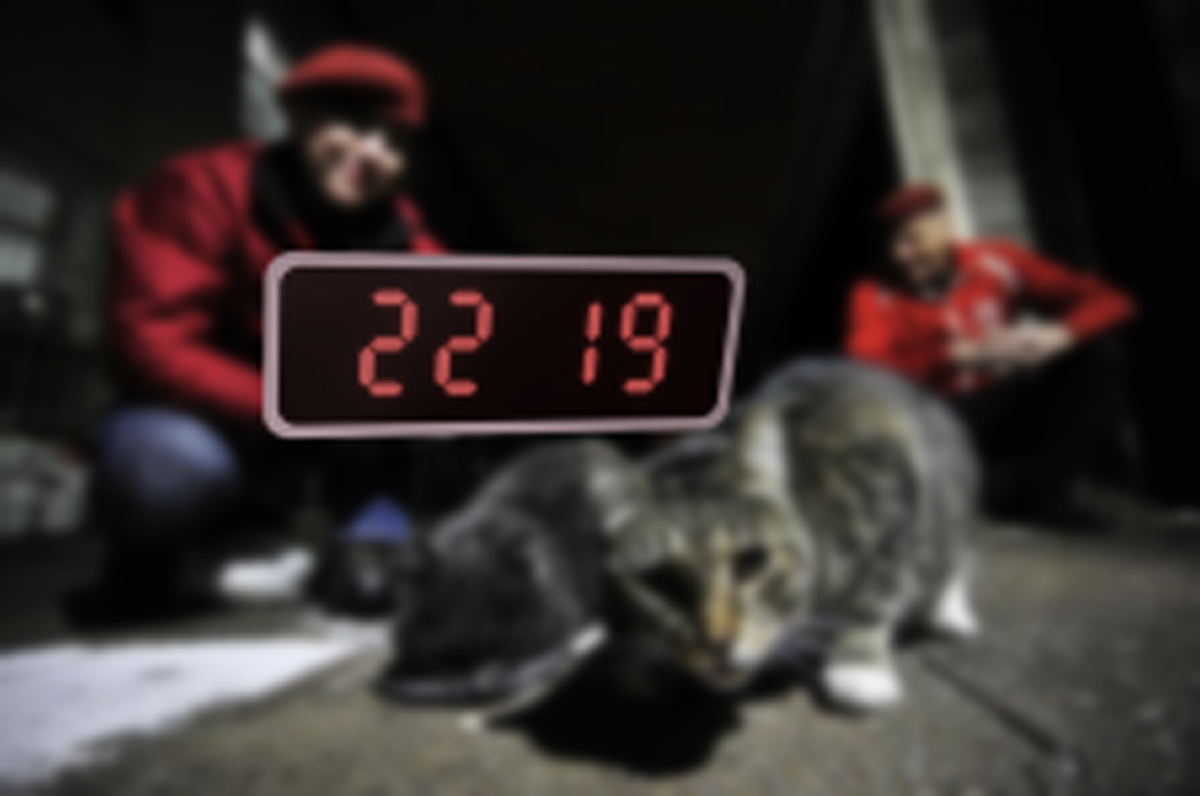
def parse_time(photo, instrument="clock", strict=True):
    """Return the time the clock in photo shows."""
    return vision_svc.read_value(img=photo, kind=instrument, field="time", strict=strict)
22:19
